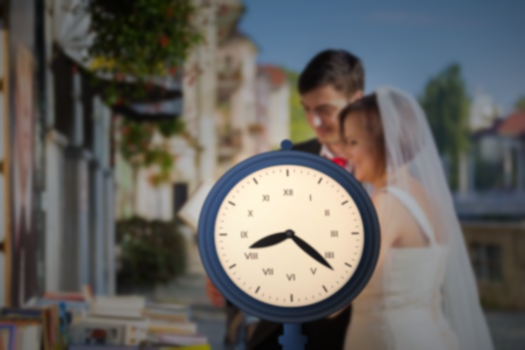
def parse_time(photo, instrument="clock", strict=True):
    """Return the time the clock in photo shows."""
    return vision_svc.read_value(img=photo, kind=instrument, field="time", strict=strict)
8:22
